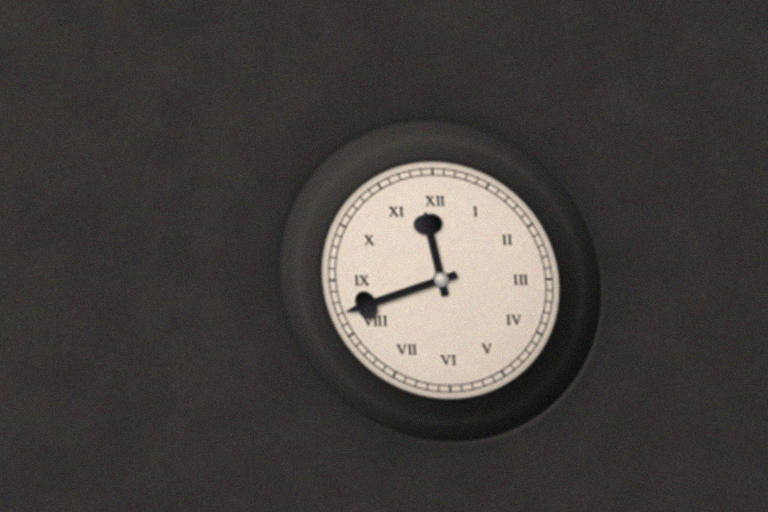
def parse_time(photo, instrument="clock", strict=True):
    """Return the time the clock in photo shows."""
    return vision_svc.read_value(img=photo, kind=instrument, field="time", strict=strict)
11:42
